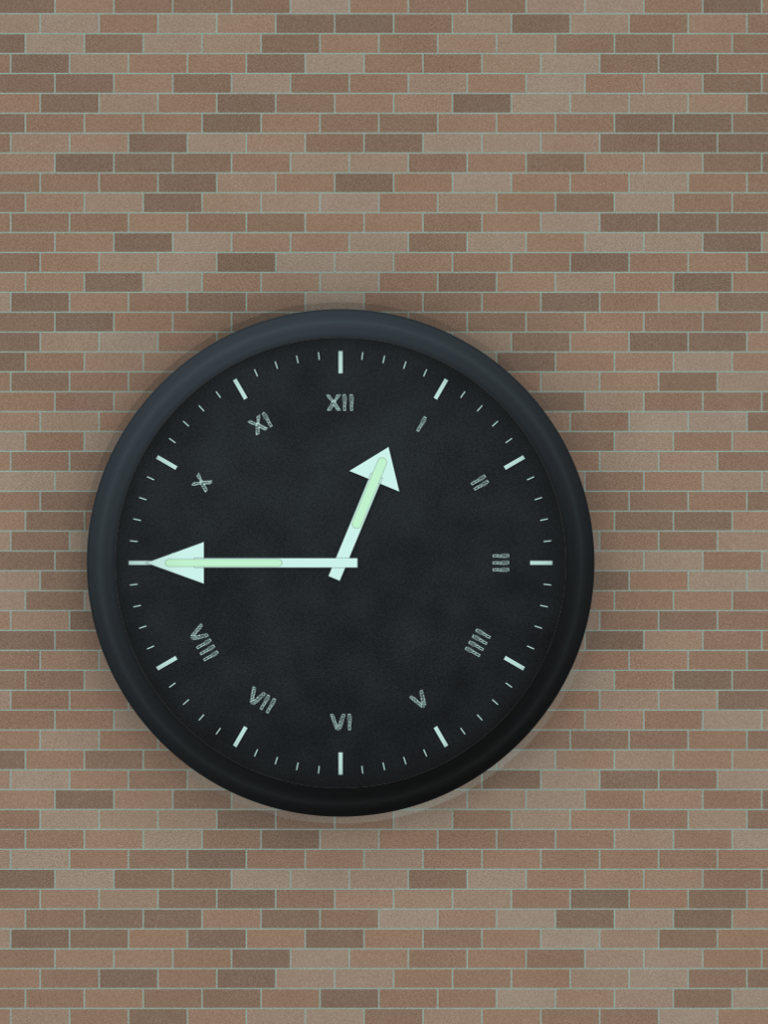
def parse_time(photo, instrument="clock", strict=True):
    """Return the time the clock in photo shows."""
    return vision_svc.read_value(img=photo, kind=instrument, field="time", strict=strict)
12:45
